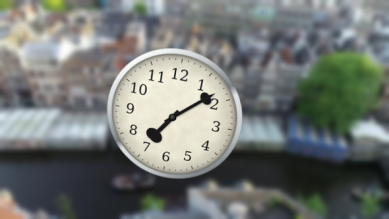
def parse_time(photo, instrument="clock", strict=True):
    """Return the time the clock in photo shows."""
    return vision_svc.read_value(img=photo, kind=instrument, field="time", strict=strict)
7:08
